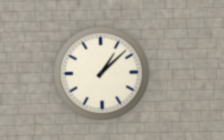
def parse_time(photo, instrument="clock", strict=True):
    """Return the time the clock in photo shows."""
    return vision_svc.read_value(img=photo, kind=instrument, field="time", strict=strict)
1:08
